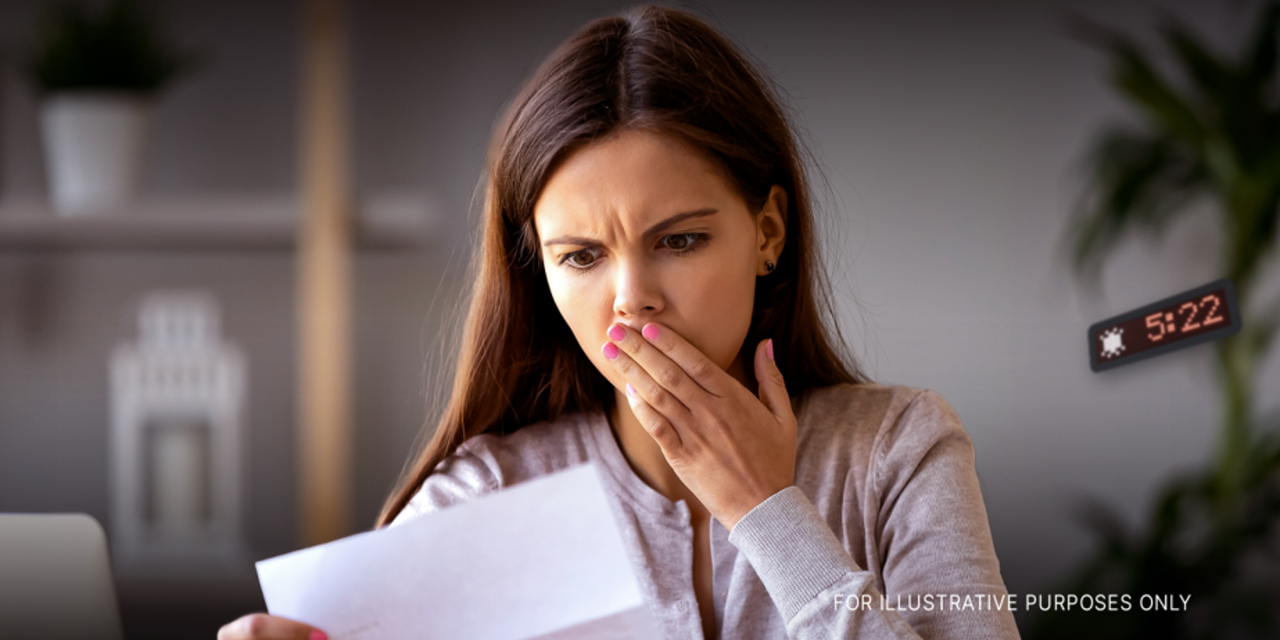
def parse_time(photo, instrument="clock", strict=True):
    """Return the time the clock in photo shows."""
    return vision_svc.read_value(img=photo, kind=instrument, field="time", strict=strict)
5:22
